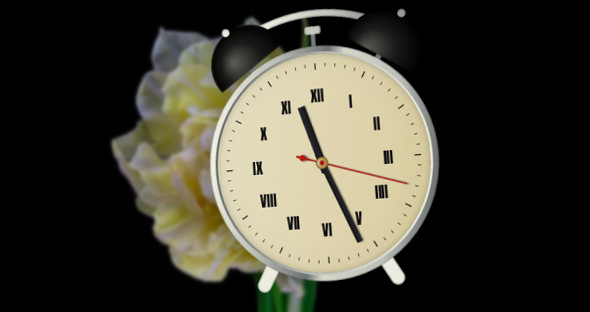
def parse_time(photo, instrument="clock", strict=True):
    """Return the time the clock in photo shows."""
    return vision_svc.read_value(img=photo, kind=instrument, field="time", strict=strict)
11:26:18
